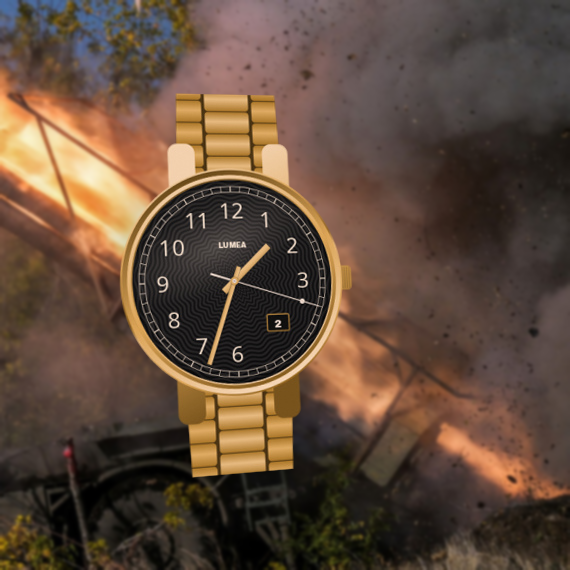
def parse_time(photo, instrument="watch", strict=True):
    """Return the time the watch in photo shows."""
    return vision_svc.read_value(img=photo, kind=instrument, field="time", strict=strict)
1:33:18
